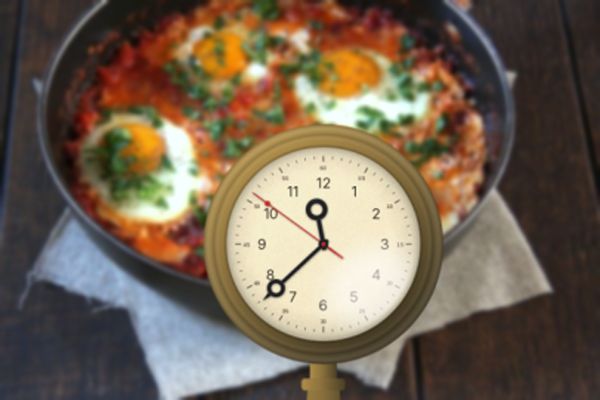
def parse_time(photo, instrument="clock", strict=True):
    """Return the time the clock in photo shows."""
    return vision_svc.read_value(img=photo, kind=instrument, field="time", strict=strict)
11:37:51
